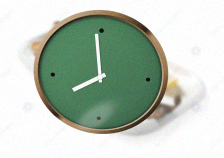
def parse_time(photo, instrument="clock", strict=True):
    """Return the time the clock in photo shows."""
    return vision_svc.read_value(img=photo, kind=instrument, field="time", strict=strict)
7:59
